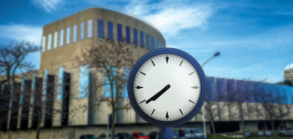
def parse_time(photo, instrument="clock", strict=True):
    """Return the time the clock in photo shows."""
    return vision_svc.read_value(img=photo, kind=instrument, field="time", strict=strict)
7:39
